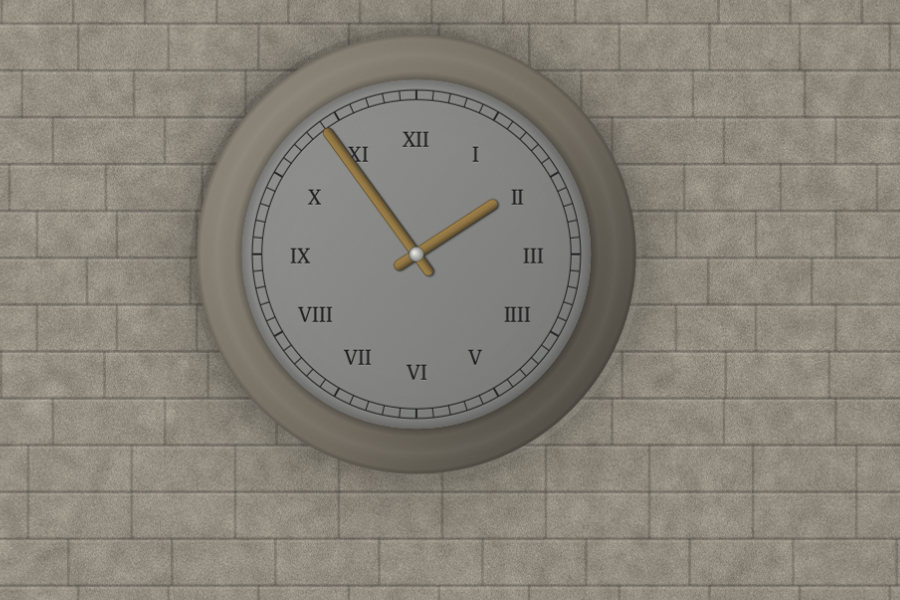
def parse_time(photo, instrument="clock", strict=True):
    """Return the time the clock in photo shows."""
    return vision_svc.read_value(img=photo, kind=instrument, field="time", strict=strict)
1:54
